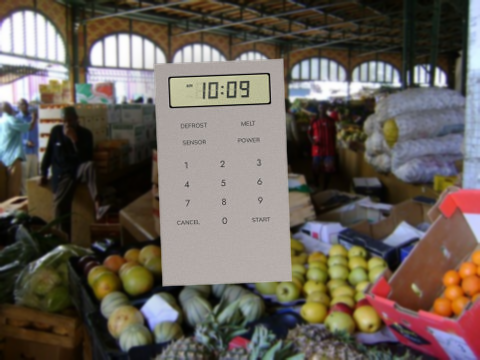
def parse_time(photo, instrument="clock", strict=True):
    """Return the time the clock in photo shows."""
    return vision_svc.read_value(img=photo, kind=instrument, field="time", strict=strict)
10:09
